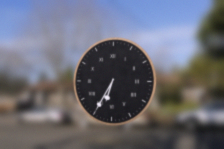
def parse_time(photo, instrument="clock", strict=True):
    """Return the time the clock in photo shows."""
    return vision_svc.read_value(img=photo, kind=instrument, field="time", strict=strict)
6:35
